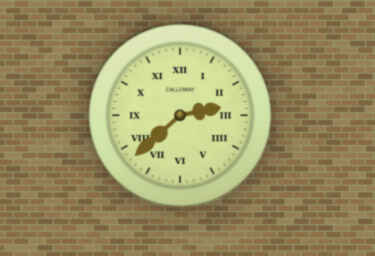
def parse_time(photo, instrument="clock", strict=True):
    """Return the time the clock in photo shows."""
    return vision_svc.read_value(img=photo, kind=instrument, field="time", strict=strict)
2:38
